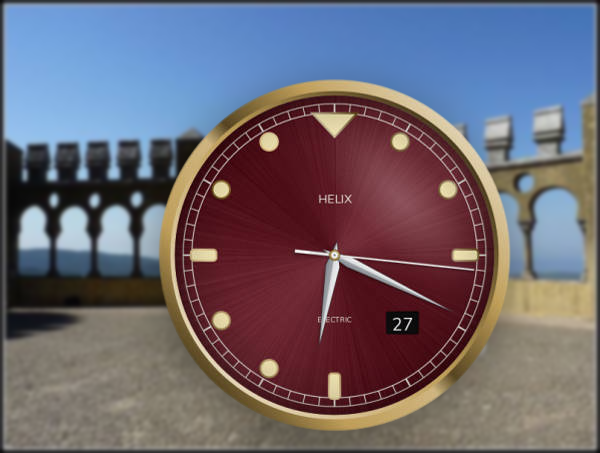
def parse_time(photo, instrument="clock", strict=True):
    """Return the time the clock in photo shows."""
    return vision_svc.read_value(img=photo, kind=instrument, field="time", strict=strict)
6:19:16
